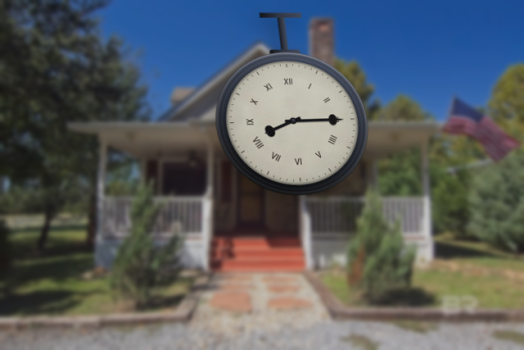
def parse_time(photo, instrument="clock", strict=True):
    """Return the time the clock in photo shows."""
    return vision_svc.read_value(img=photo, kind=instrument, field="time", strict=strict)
8:15
